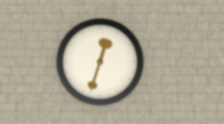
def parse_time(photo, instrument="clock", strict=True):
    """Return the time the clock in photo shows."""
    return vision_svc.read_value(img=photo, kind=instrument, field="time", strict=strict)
12:33
